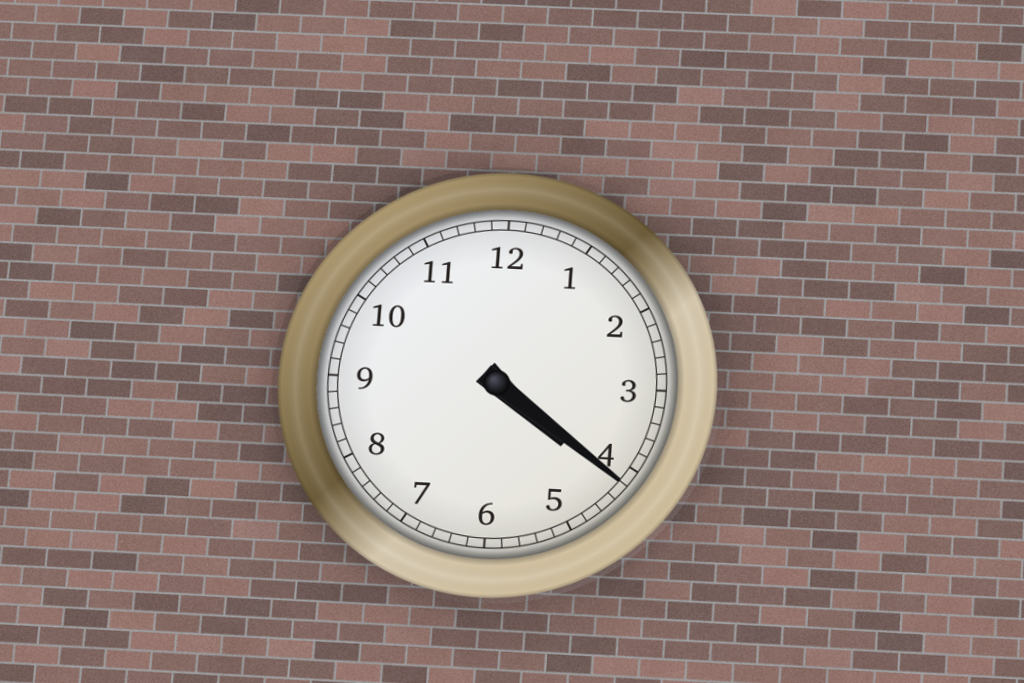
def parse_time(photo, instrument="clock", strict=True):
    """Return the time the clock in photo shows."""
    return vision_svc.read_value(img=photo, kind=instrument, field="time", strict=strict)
4:21
